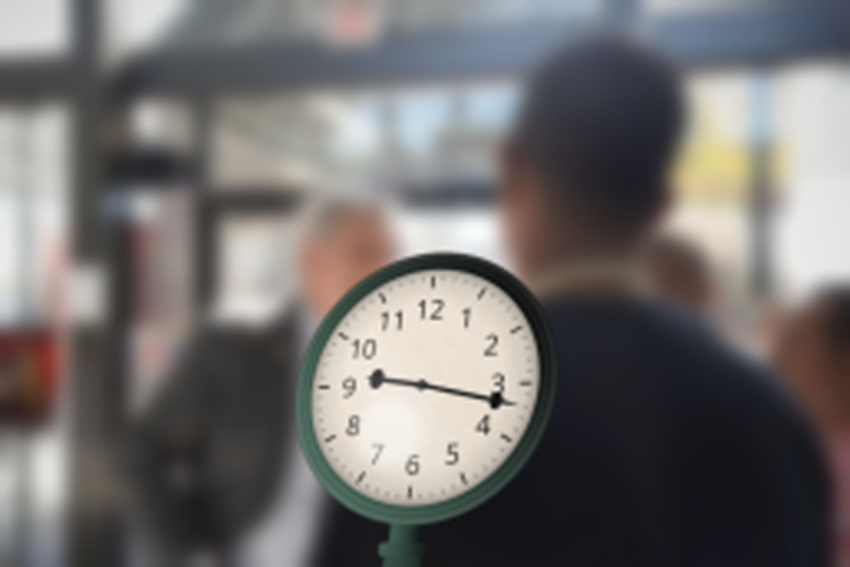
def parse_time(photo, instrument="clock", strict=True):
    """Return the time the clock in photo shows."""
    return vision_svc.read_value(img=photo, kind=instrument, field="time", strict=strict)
9:17
